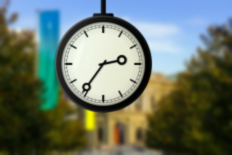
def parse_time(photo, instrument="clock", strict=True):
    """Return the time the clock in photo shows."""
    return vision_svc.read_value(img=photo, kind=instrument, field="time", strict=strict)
2:36
